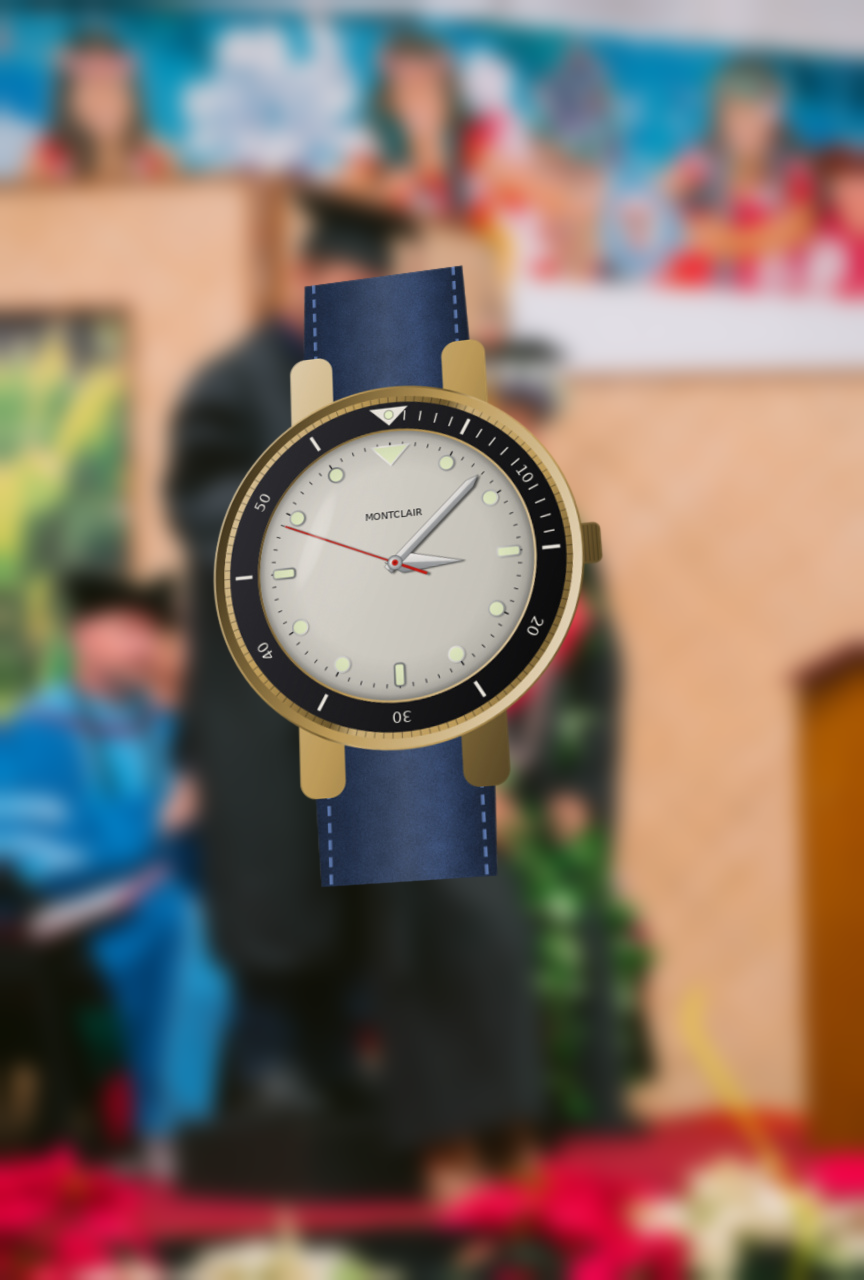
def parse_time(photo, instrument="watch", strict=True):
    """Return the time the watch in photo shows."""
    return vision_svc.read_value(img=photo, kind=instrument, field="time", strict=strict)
3:07:49
